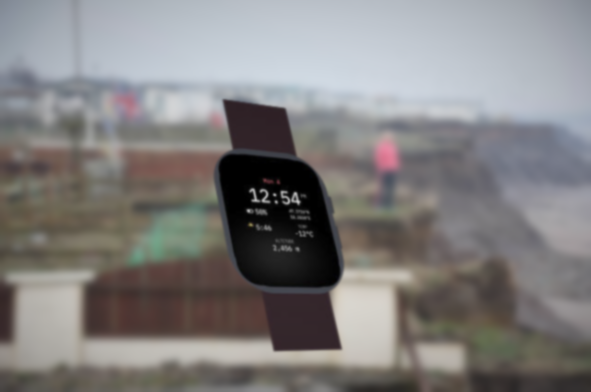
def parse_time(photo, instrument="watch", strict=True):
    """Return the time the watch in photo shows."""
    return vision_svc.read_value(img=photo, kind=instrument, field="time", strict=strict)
12:54
